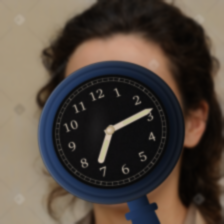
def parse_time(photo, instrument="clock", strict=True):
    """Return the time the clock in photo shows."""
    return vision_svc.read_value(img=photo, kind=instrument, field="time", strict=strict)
7:14
